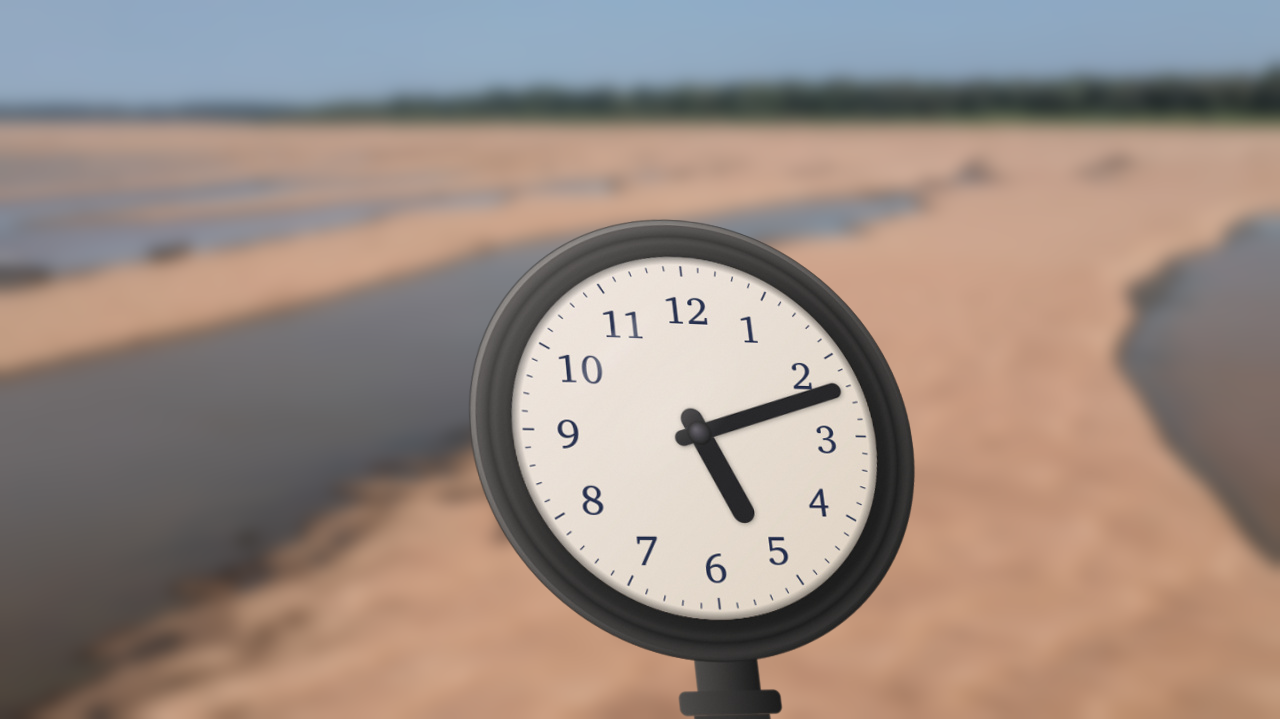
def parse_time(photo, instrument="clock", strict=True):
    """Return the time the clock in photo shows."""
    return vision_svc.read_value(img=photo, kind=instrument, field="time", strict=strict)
5:12
